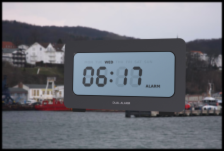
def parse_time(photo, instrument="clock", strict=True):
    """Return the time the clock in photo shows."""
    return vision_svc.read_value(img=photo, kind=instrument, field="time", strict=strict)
6:17
